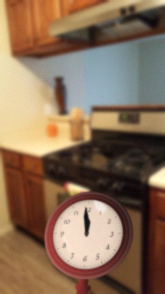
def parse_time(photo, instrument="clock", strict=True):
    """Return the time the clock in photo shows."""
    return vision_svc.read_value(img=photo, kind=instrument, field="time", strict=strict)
11:59
